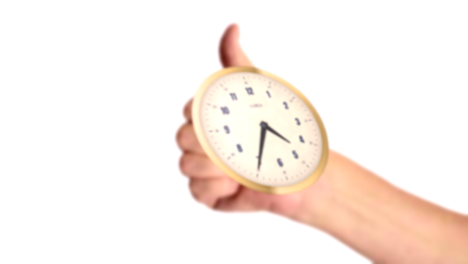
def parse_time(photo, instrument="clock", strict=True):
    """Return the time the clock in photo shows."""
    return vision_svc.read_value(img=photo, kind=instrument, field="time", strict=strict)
4:35
